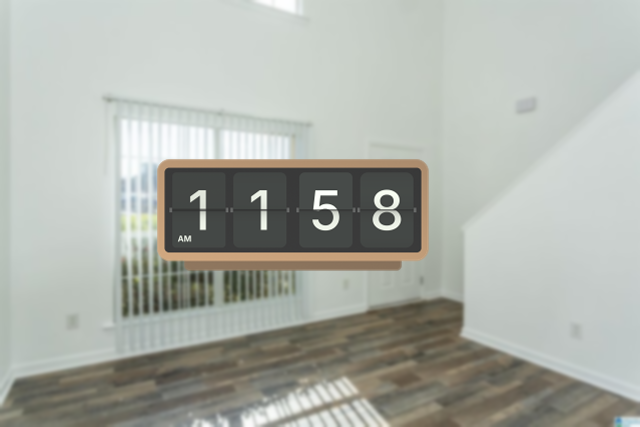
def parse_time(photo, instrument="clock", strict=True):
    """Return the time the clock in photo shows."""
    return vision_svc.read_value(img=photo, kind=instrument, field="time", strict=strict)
11:58
